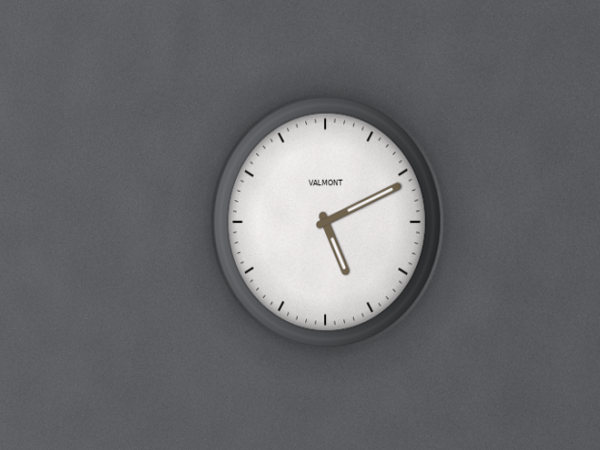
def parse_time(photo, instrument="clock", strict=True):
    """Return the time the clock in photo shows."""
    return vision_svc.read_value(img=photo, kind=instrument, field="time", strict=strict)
5:11
